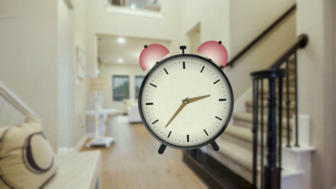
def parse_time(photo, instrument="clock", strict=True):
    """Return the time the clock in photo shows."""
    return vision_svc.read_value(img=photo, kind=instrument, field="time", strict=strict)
2:37
